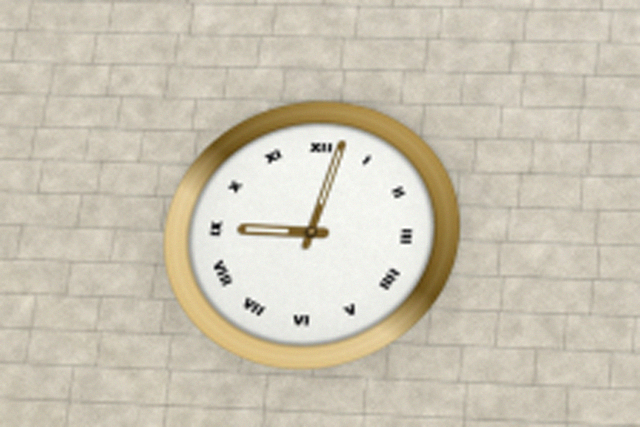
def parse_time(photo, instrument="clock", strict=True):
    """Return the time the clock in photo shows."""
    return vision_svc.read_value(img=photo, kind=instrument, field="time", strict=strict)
9:02
